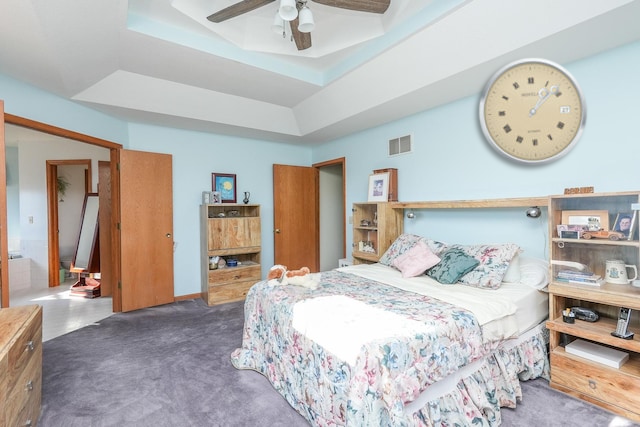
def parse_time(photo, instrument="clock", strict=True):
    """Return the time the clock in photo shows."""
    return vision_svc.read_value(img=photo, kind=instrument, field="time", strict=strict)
1:08
